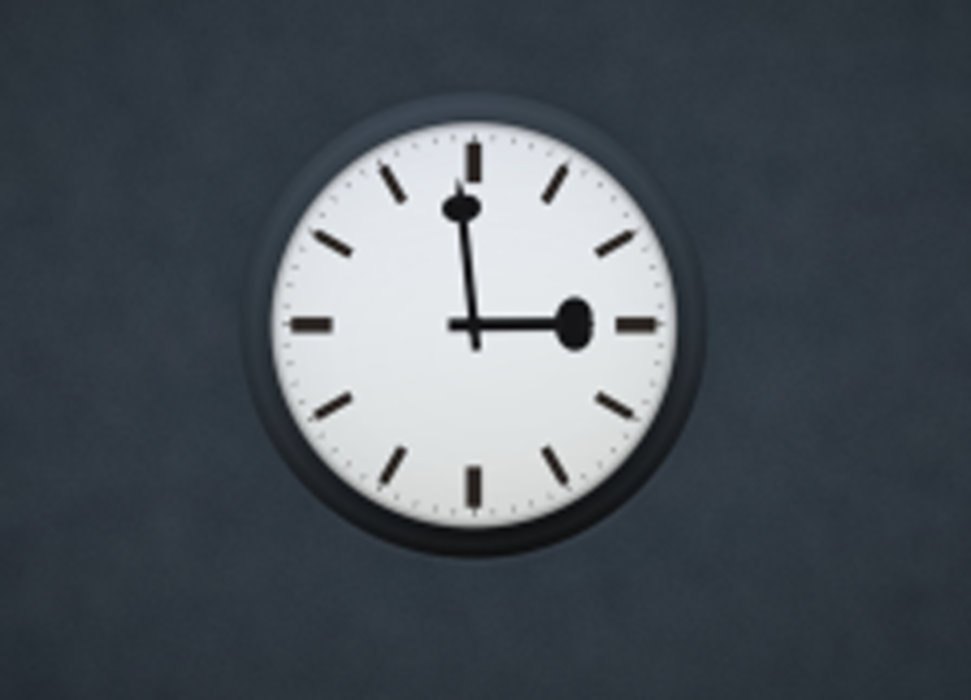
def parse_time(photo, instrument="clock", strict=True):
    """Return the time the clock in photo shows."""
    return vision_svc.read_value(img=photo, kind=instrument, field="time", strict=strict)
2:59
